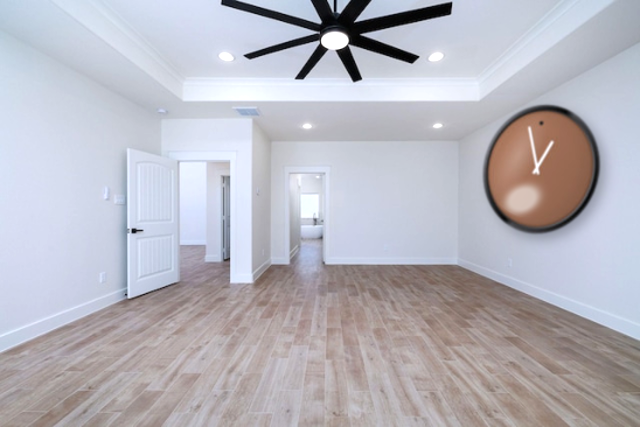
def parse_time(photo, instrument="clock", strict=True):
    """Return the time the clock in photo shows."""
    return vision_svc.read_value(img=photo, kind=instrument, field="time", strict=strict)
12:57
